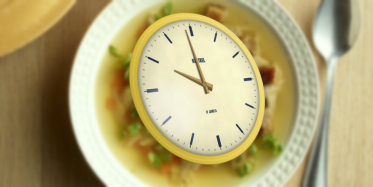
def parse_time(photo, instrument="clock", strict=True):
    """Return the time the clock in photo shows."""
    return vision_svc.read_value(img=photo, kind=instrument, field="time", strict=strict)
9:59
